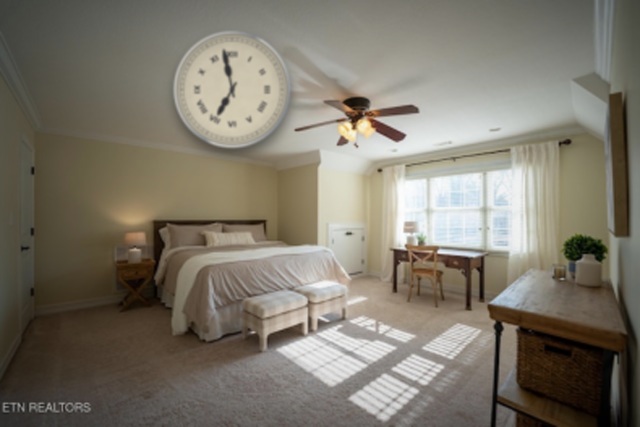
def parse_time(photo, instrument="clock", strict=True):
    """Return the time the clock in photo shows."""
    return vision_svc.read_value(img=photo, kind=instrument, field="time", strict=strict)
6:58
